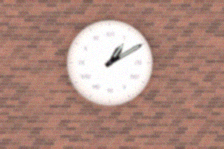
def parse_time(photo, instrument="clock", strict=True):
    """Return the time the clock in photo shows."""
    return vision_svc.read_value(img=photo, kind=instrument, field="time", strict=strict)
1:10
